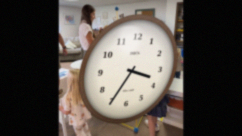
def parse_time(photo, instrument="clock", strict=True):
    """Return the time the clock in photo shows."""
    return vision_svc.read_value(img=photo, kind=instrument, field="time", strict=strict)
3:35
